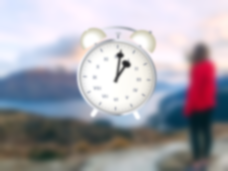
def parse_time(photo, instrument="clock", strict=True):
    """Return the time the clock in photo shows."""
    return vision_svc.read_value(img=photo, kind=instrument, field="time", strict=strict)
1:01
